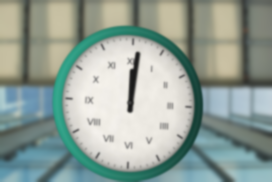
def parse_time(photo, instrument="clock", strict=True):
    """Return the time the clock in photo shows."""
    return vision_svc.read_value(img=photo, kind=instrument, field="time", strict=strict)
12:01
